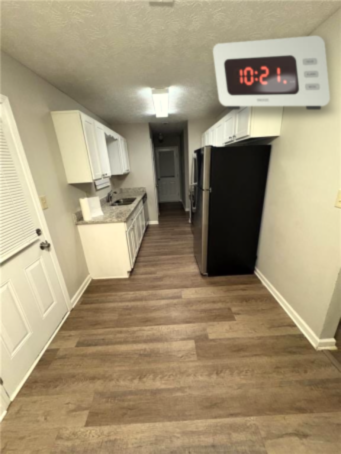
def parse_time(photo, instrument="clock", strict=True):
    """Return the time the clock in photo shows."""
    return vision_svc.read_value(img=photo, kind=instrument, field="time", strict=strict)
10:21
